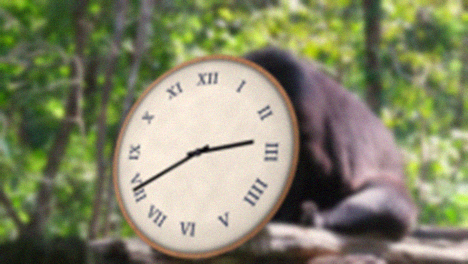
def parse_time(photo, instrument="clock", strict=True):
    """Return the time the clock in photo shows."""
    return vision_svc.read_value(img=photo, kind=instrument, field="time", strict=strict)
2:40
